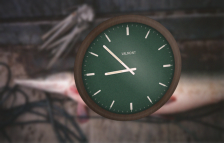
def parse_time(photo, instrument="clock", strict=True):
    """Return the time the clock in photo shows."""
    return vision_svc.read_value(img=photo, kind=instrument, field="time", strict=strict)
8:53
